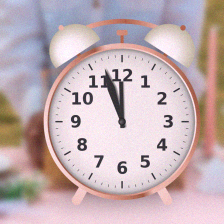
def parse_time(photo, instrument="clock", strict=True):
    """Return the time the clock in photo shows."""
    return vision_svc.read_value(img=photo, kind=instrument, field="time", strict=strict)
11:57
